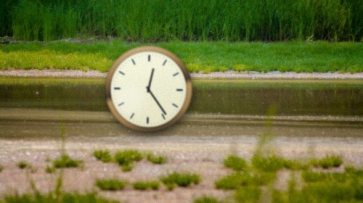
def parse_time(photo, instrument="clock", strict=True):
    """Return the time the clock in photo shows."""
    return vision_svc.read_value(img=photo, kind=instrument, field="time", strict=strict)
12:24
